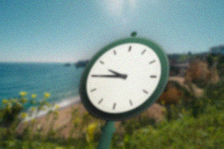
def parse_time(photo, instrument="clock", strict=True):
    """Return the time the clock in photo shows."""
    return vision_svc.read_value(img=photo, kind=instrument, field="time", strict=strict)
9:45
